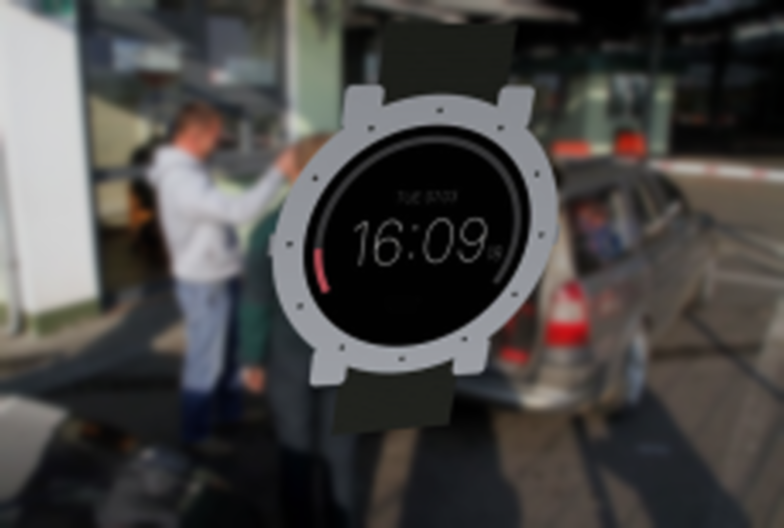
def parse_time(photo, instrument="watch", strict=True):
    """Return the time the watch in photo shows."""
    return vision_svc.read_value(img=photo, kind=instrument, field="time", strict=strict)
16:09
